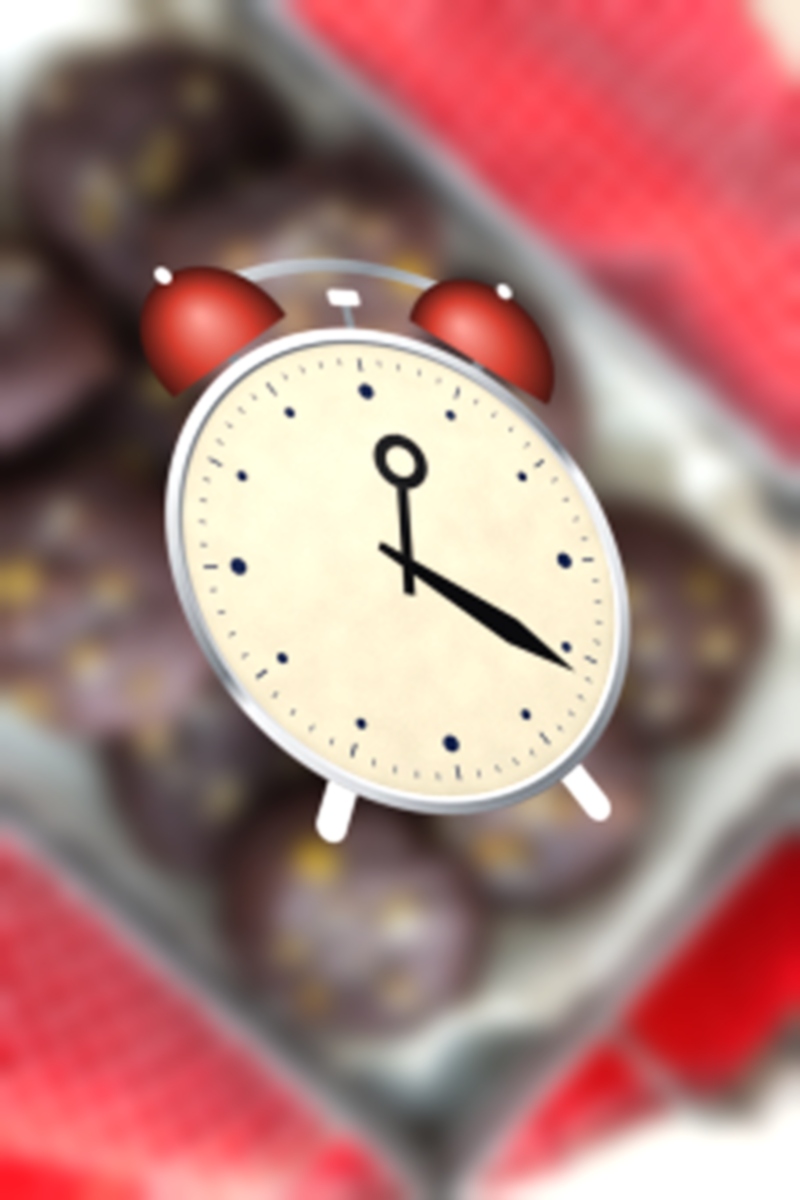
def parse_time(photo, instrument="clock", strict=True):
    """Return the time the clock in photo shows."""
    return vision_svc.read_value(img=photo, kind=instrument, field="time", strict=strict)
12:21
